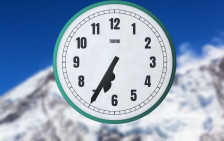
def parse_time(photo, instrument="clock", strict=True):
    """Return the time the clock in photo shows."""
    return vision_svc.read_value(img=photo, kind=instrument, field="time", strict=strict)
6:35
